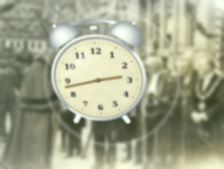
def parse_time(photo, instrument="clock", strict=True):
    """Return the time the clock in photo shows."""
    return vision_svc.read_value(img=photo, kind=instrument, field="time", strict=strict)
2:43
